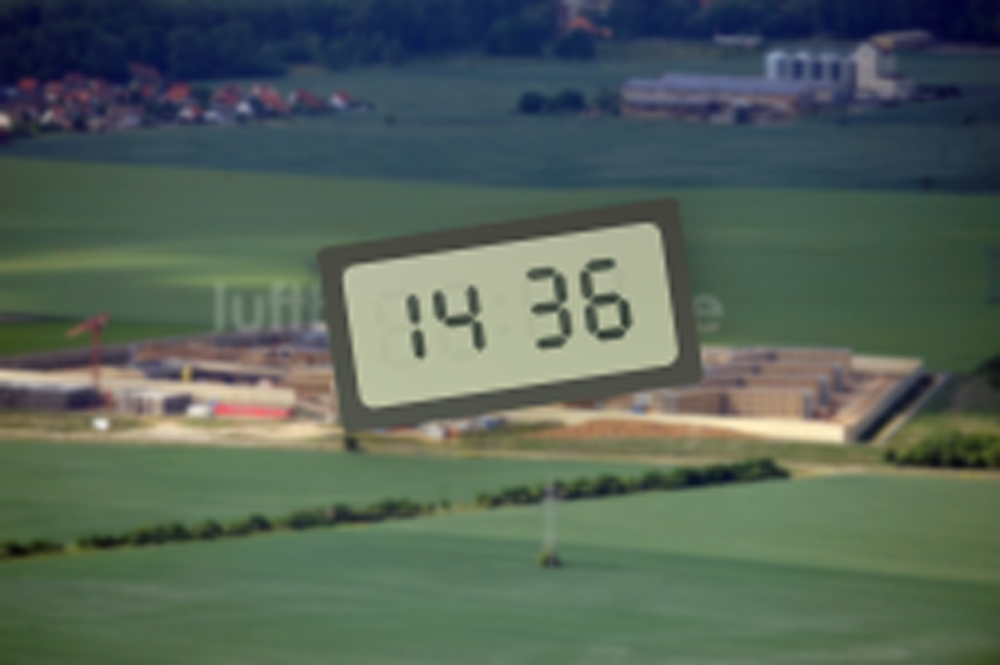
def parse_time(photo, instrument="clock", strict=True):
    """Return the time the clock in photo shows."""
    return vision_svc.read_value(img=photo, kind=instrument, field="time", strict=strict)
14:36
